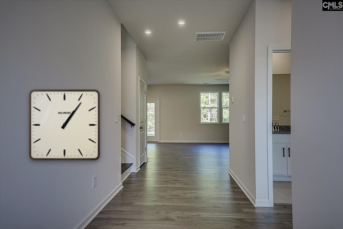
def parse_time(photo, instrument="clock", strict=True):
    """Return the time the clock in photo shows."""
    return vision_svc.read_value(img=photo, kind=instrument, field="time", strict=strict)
1:06
